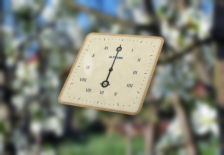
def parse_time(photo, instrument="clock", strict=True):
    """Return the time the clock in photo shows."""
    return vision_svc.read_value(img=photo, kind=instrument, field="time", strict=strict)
6:00
